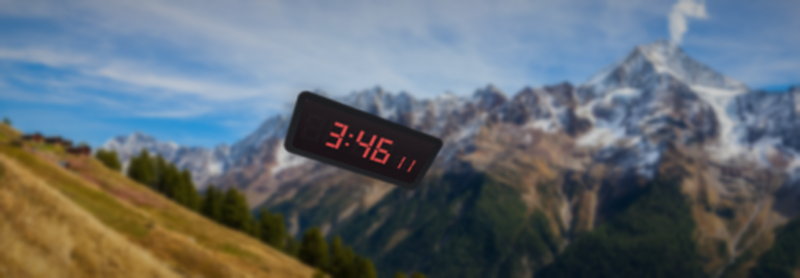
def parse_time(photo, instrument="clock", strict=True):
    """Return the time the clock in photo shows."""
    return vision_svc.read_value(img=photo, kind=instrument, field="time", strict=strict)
3:46:11
